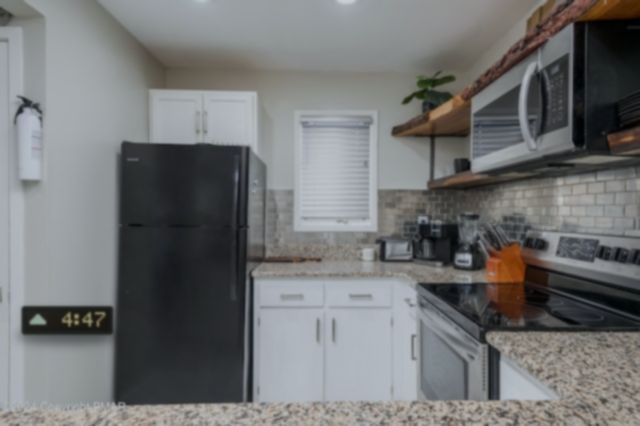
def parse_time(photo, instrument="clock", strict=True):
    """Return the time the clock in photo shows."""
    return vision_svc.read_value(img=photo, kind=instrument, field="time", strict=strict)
4:47
